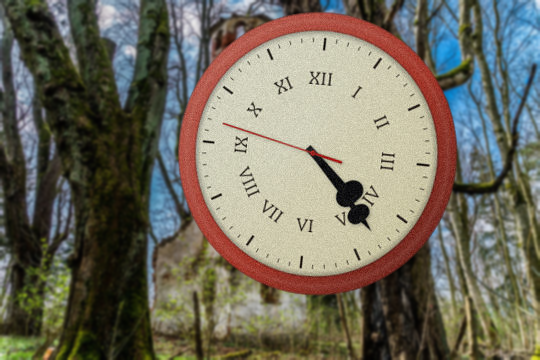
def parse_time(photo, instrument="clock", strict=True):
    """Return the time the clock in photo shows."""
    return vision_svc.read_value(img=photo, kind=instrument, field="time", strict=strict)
4:22:47
